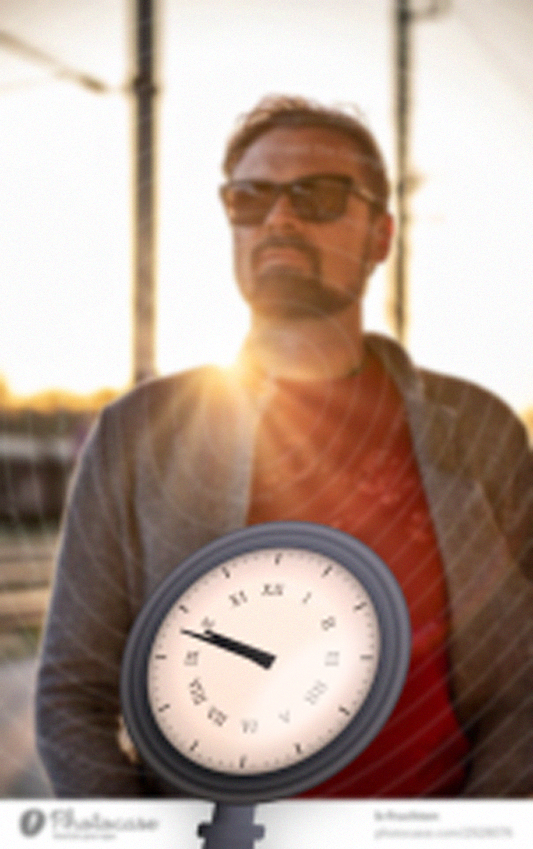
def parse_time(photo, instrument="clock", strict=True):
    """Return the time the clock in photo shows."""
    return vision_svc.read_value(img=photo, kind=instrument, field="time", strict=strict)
9:48
